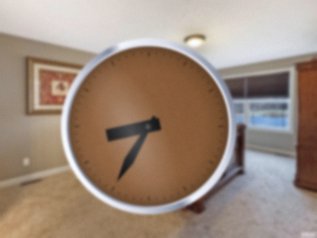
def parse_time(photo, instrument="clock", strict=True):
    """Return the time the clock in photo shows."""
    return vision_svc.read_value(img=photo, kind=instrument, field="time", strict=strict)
8:35
